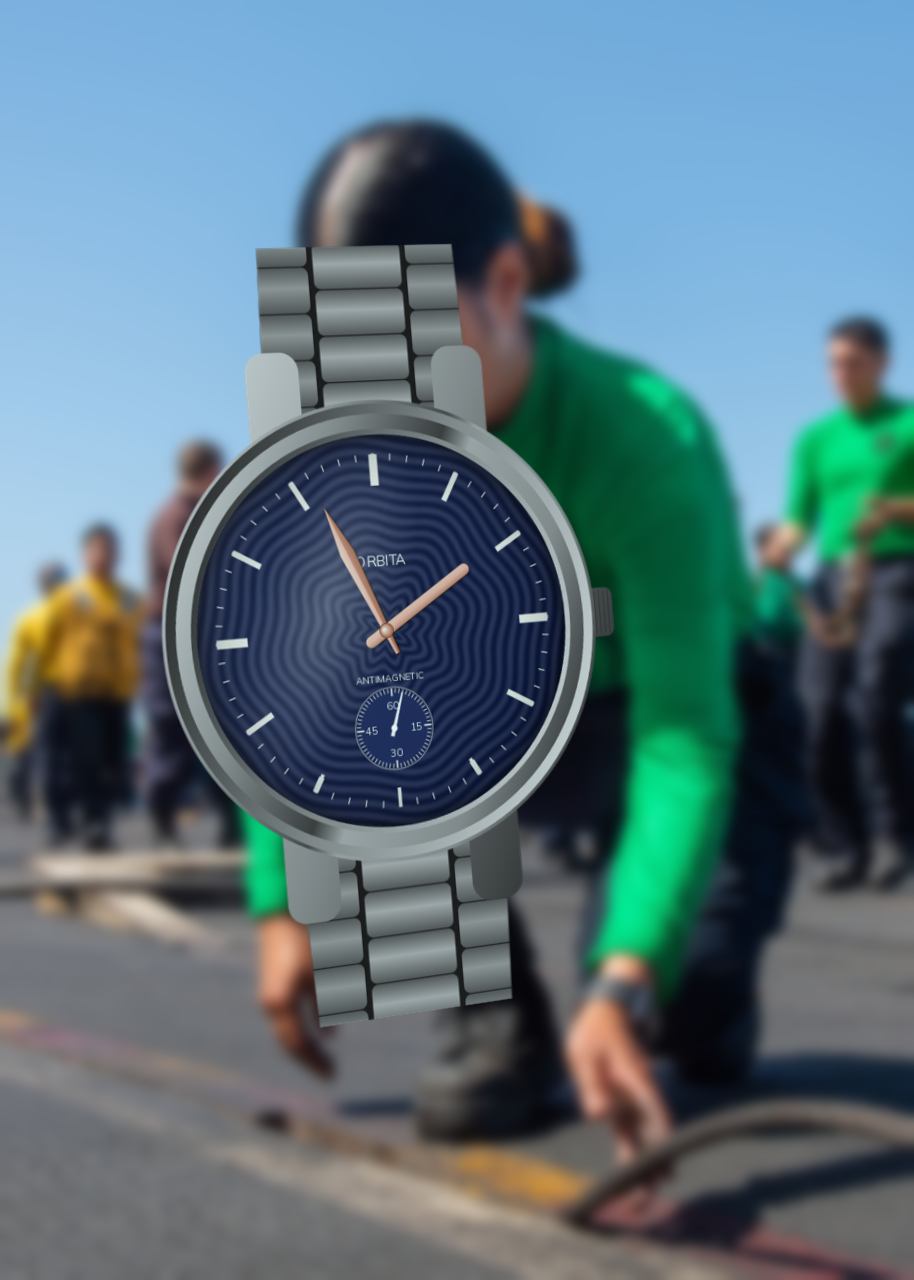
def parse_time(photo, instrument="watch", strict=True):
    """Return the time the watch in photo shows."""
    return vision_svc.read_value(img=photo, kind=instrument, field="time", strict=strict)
1:56:03
